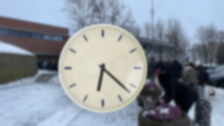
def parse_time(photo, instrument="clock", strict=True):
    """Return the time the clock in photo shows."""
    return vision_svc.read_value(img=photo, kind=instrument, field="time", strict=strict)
6:22
